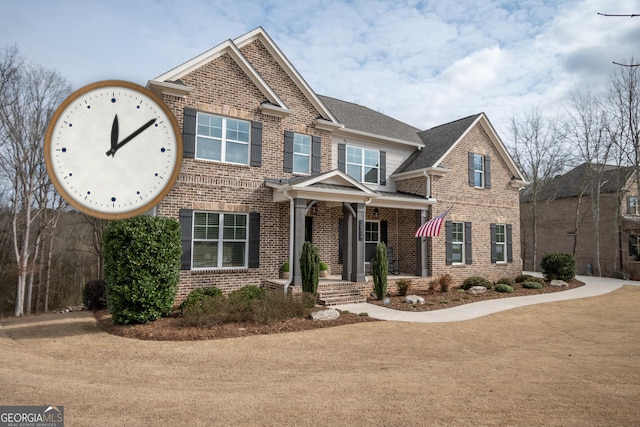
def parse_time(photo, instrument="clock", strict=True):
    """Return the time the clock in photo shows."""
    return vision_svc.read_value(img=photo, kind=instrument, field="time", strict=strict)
12:09
